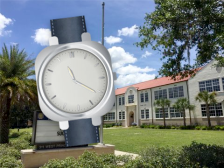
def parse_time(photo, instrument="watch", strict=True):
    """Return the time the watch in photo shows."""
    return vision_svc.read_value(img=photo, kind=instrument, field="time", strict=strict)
11:21
